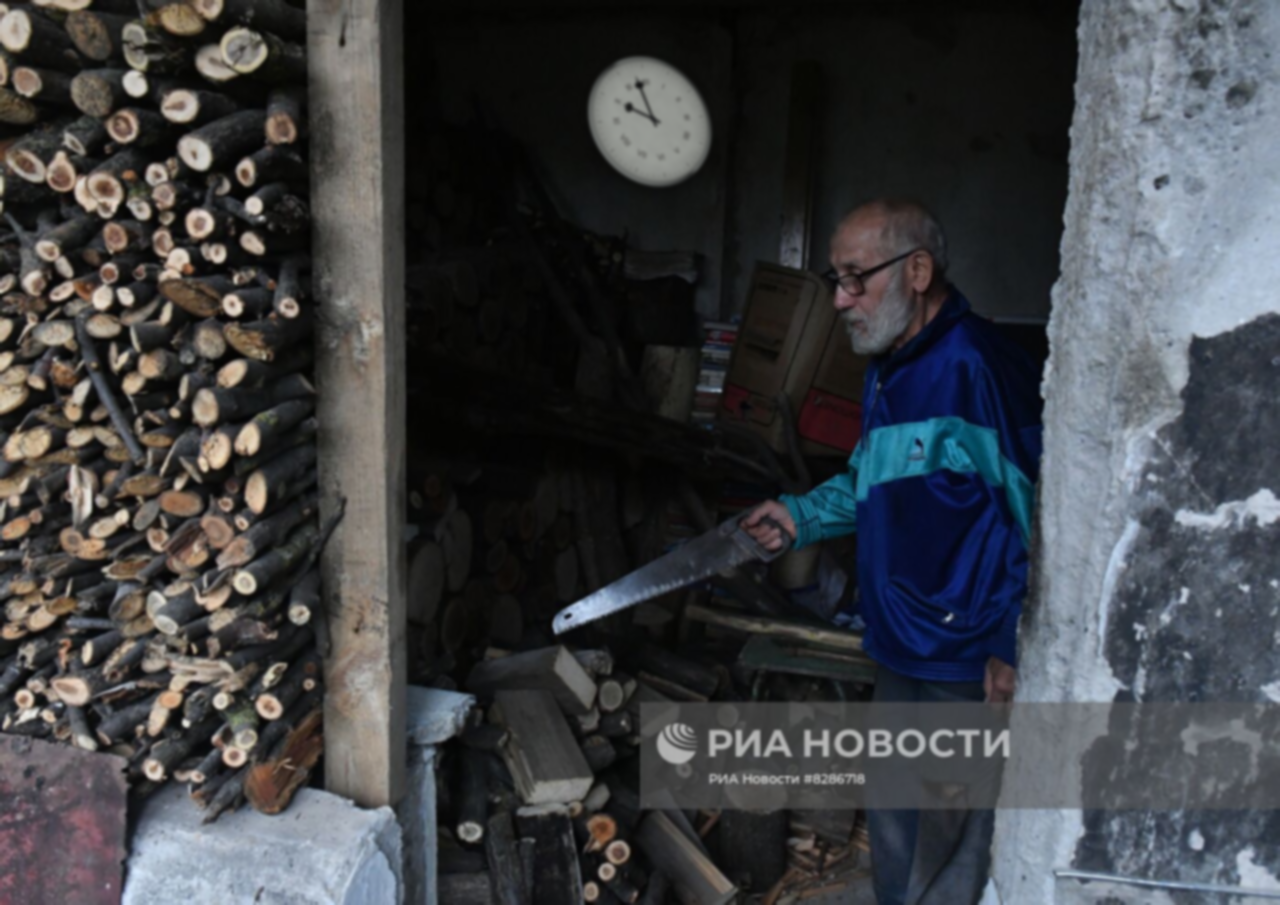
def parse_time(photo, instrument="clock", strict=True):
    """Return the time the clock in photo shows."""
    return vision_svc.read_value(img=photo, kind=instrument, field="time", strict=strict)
9:58
